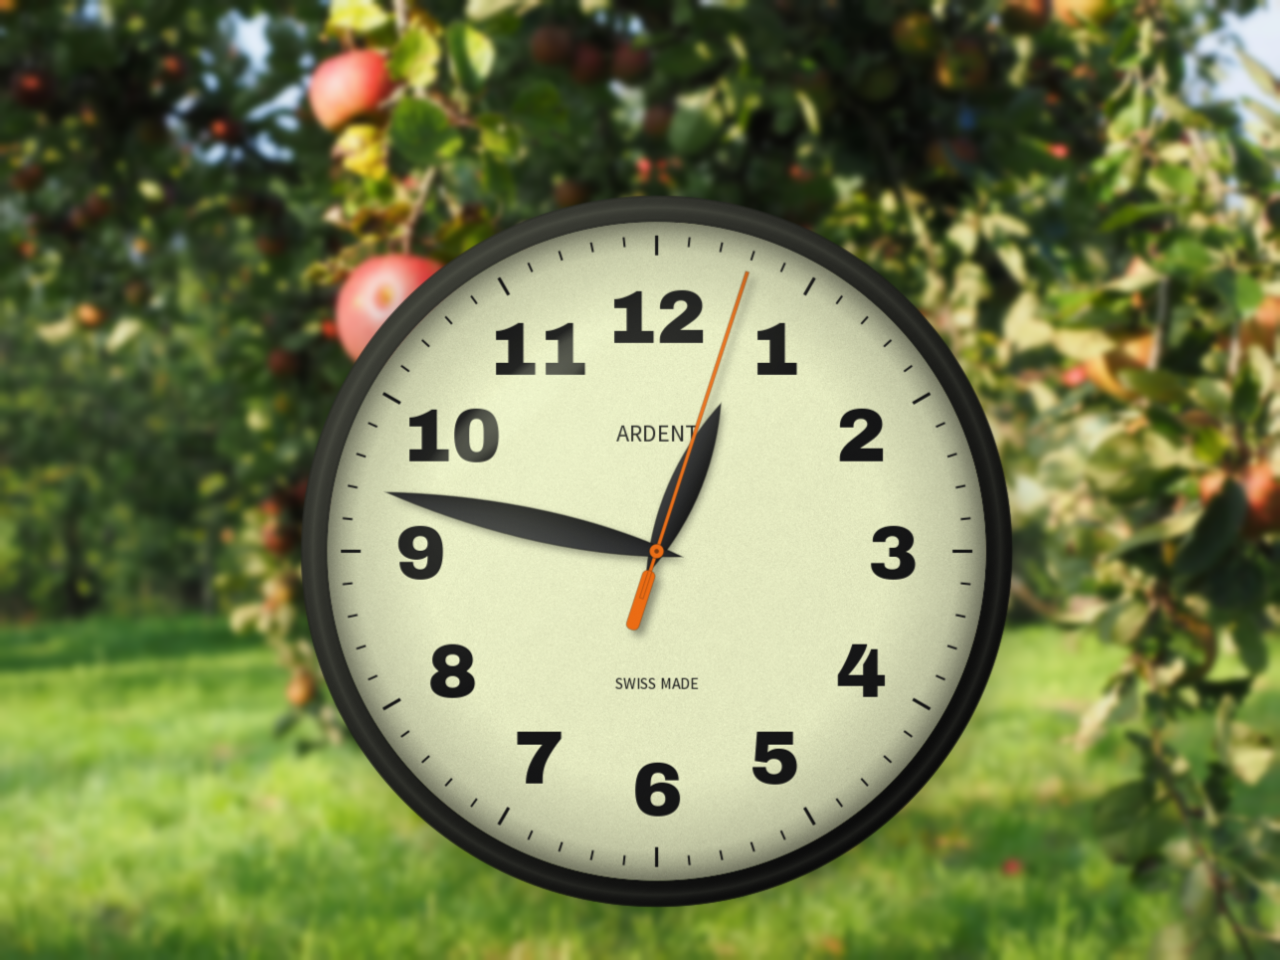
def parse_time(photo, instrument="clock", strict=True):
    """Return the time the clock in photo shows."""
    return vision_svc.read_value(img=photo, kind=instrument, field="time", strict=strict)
12:47:03
